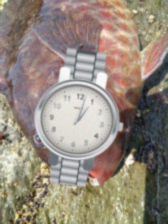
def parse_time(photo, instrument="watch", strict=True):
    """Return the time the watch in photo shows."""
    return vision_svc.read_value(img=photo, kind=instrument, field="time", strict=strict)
1:02
